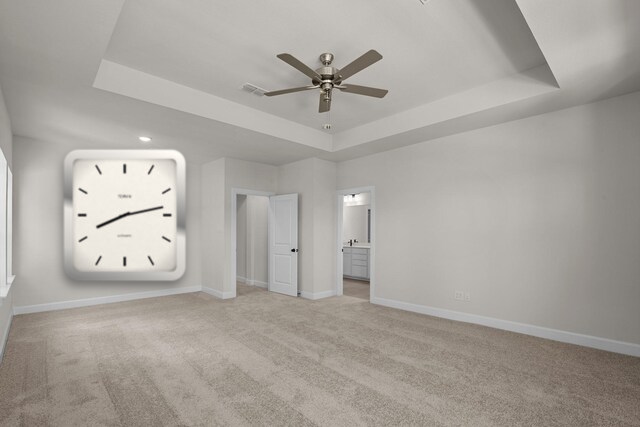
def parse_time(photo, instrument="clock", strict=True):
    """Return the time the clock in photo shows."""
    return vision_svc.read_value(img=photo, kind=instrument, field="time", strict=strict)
8:13
